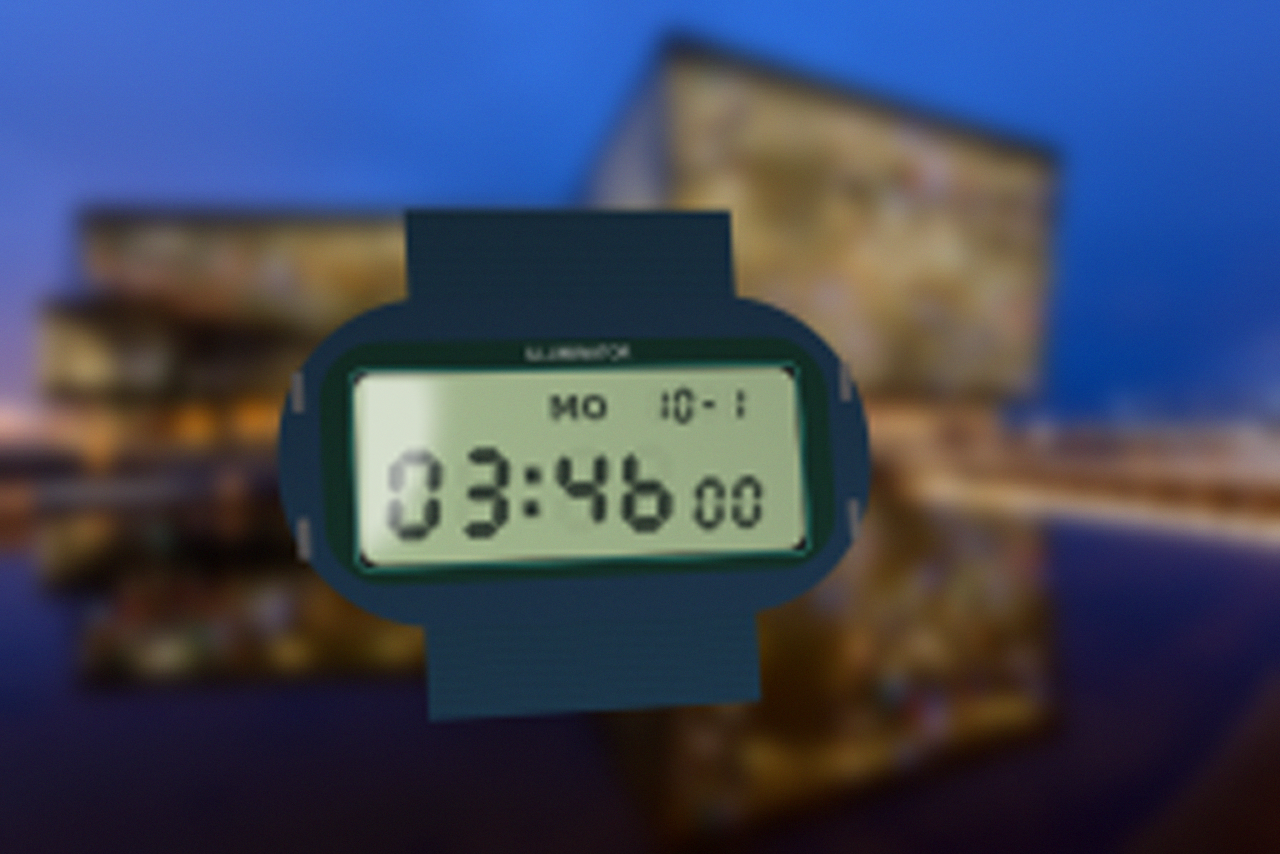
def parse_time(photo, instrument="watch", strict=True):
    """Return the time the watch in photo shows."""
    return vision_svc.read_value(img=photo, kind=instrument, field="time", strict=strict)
3:46:00
